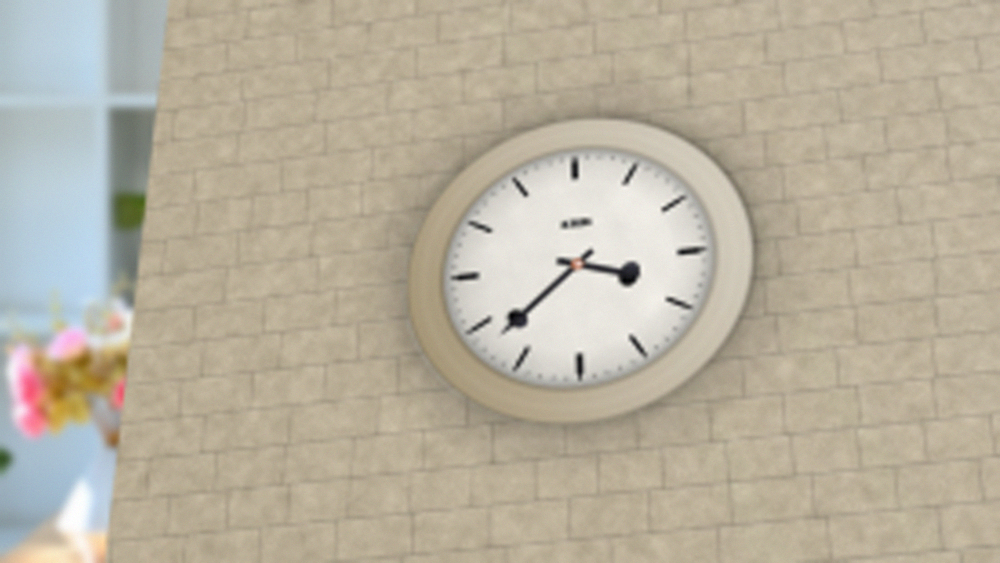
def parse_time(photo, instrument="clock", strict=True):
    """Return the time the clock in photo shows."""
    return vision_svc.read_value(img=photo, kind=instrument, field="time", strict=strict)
3:38
